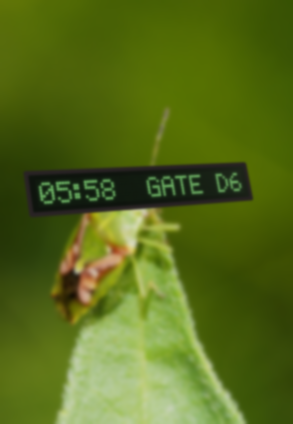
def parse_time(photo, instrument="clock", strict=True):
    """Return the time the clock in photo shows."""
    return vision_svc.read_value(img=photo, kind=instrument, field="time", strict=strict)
5:58
